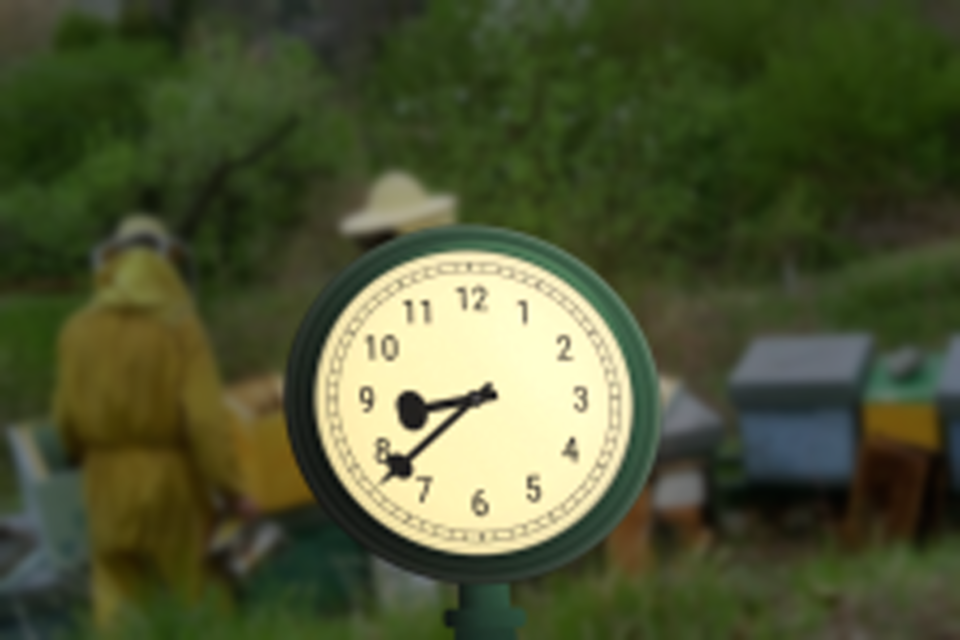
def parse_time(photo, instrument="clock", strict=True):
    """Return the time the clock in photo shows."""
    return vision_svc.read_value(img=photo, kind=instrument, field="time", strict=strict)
8:38
